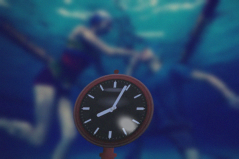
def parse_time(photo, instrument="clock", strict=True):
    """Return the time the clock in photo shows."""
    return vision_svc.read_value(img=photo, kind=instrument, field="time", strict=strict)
8:04
